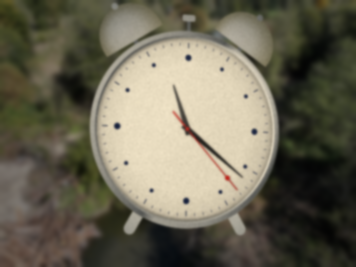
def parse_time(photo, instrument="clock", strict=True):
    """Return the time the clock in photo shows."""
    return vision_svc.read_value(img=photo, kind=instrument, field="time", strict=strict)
11:21:23
